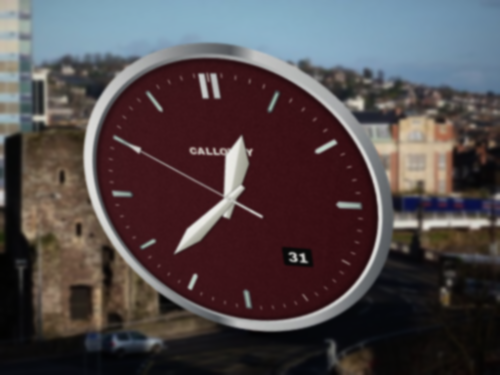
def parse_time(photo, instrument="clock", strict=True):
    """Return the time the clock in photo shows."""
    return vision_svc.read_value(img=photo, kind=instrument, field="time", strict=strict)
12:37:50
